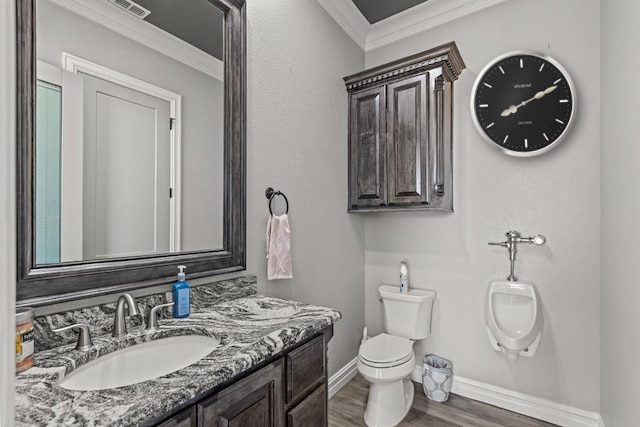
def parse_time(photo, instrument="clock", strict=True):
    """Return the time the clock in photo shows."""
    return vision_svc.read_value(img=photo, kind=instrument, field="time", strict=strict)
8:11
